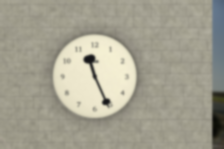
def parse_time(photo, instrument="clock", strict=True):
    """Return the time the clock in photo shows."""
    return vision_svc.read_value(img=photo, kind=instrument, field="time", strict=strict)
11:26
